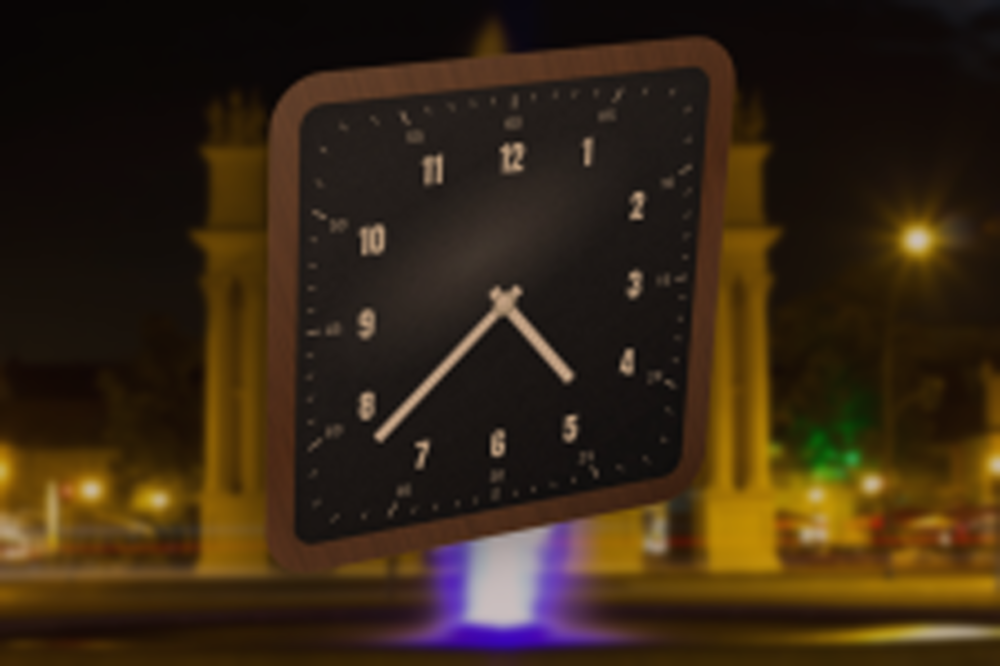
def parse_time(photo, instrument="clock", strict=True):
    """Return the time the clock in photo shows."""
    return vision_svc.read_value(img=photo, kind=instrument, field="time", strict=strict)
4:38
